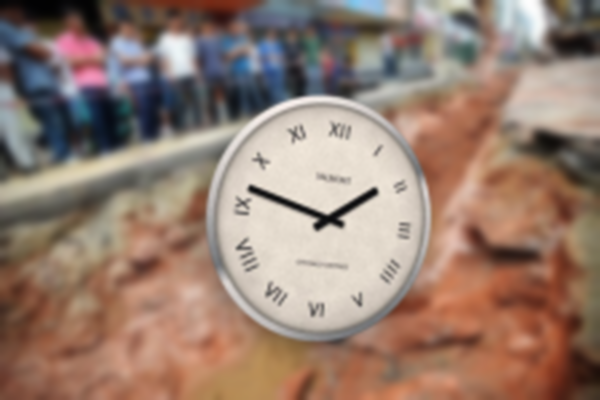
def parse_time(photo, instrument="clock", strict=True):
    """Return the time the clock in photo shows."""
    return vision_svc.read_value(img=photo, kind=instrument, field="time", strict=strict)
1:47
